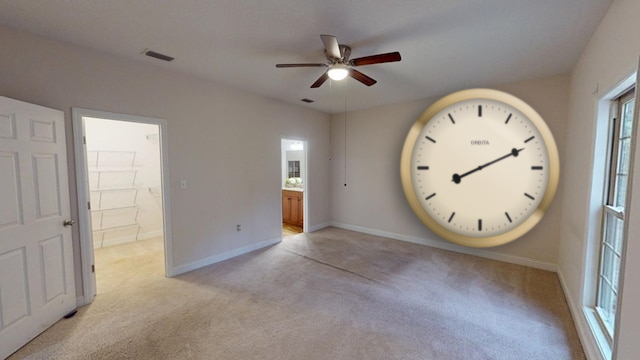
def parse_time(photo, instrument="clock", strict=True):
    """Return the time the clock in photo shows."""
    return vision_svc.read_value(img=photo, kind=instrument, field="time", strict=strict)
8:11
